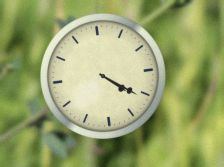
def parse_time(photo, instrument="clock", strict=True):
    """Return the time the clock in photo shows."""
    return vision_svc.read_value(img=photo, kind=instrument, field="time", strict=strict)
4:21
